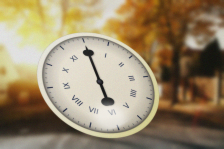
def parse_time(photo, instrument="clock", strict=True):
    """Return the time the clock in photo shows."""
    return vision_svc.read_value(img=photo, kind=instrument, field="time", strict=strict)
6:00
